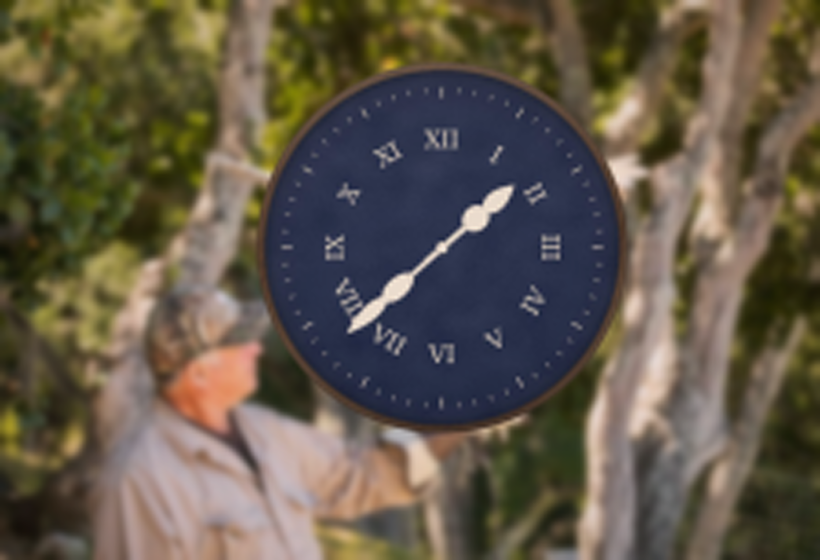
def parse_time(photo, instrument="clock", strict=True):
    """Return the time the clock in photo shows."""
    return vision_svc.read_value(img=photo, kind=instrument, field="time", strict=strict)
1:38
